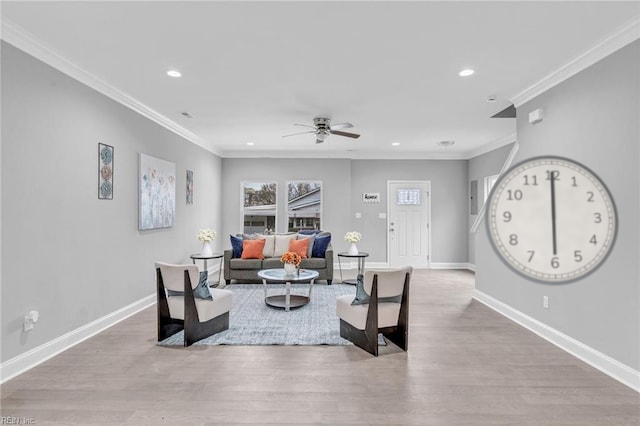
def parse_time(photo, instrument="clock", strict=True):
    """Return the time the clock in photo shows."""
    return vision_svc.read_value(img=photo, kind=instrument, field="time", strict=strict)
6:00
